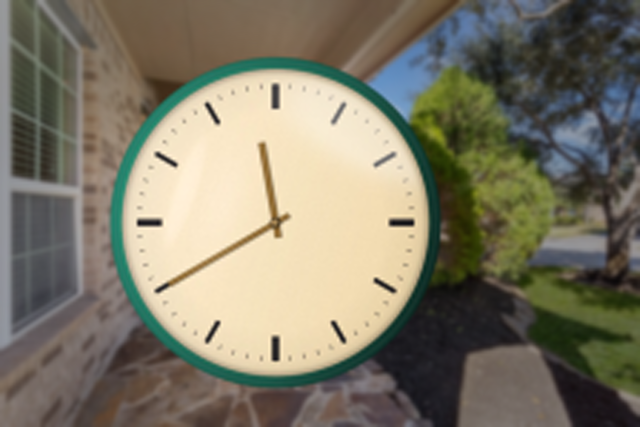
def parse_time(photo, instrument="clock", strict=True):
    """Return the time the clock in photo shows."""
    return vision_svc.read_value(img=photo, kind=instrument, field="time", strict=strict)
11:40
